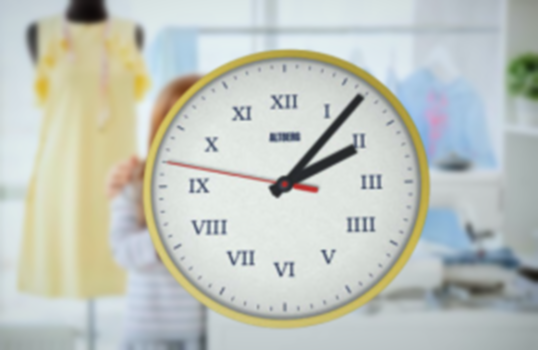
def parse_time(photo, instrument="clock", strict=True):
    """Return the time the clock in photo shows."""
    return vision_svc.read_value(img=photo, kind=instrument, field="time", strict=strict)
2:06:47
